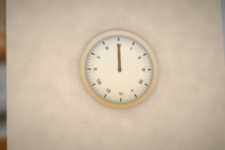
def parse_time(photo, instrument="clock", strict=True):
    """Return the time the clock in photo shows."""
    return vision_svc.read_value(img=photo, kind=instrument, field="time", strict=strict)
12:00
